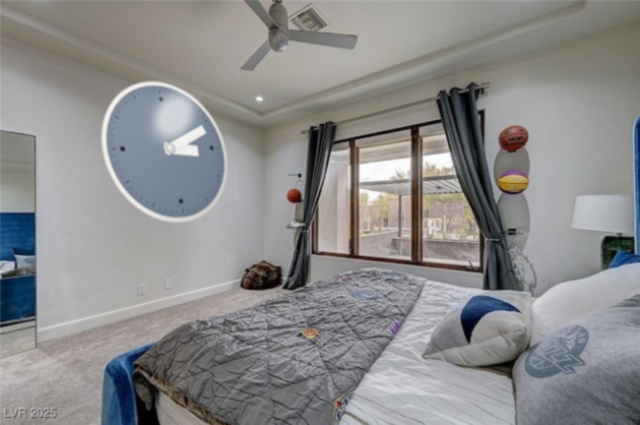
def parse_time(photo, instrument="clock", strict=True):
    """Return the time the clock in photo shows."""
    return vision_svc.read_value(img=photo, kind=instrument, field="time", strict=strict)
3:11
